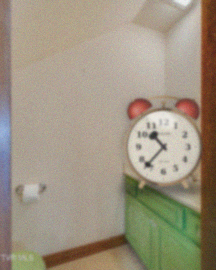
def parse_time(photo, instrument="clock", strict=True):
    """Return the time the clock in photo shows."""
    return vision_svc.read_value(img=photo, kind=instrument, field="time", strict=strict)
10:37
